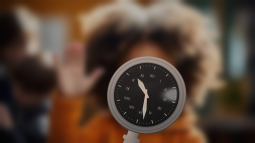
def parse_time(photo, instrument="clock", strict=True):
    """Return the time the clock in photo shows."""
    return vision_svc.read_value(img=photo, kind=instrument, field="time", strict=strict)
10:28
